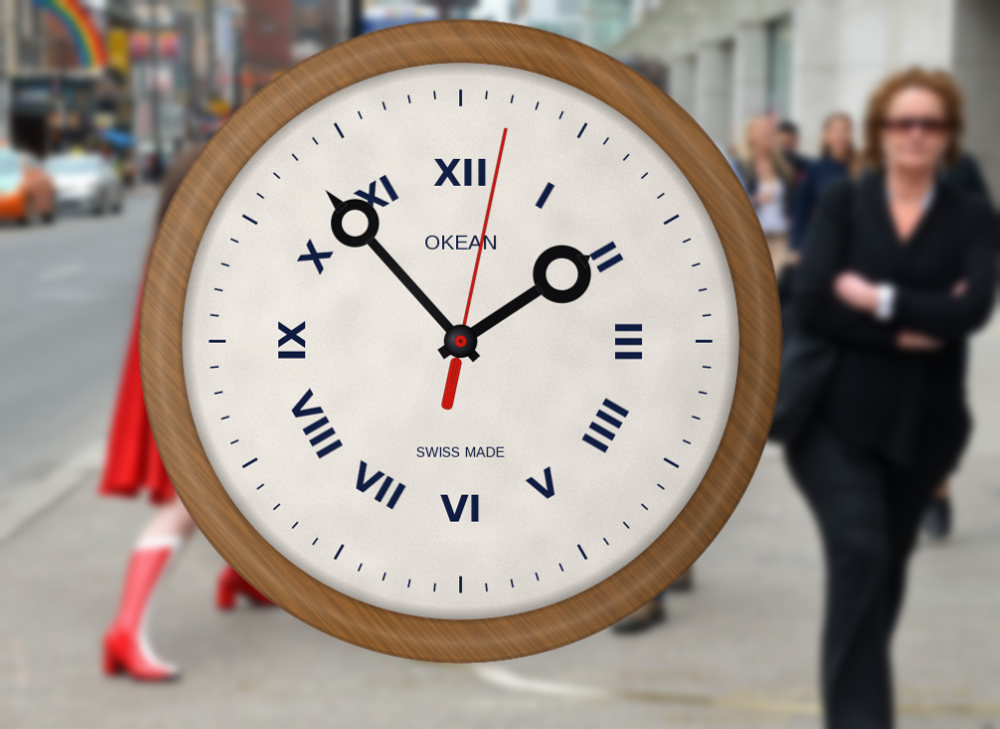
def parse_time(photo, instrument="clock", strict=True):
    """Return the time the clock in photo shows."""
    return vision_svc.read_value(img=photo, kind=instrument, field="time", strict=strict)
1:53:02
